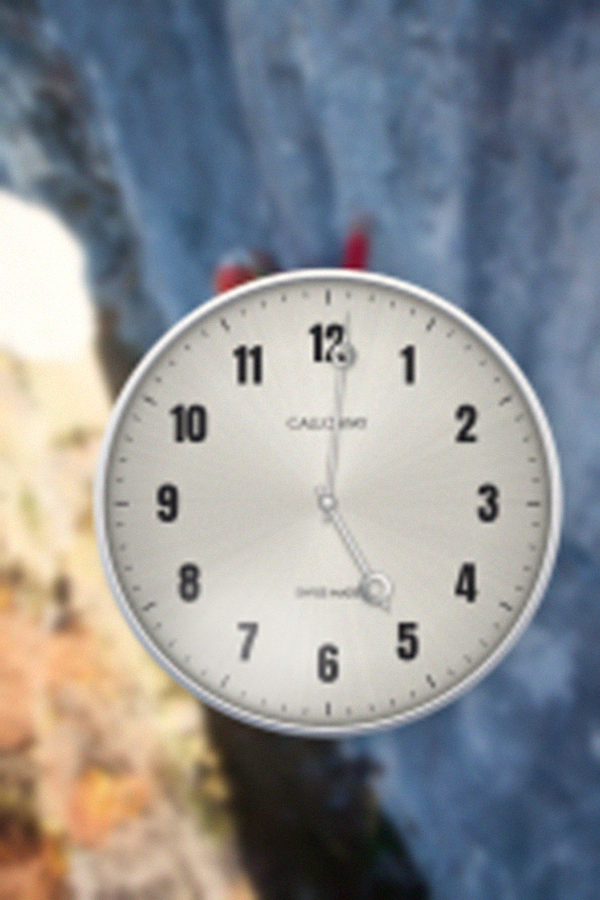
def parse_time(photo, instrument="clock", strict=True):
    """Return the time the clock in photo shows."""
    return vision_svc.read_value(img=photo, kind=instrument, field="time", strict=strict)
5:01
